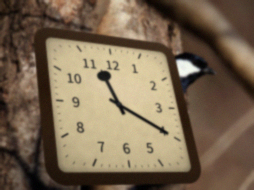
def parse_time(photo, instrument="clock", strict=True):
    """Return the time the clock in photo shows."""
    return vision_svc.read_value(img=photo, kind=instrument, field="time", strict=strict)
11:20
